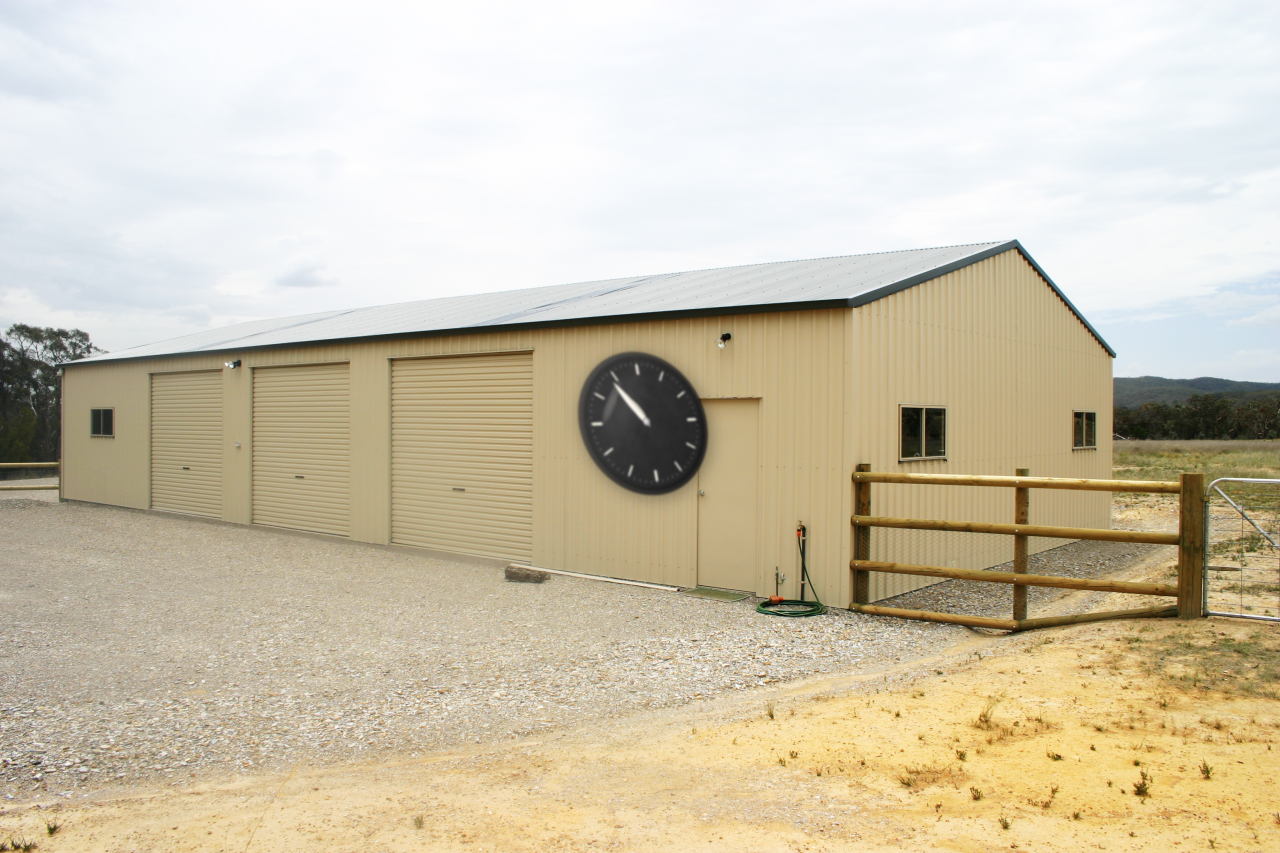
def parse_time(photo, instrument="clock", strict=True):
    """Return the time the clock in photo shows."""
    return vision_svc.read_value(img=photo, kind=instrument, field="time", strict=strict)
10:54
